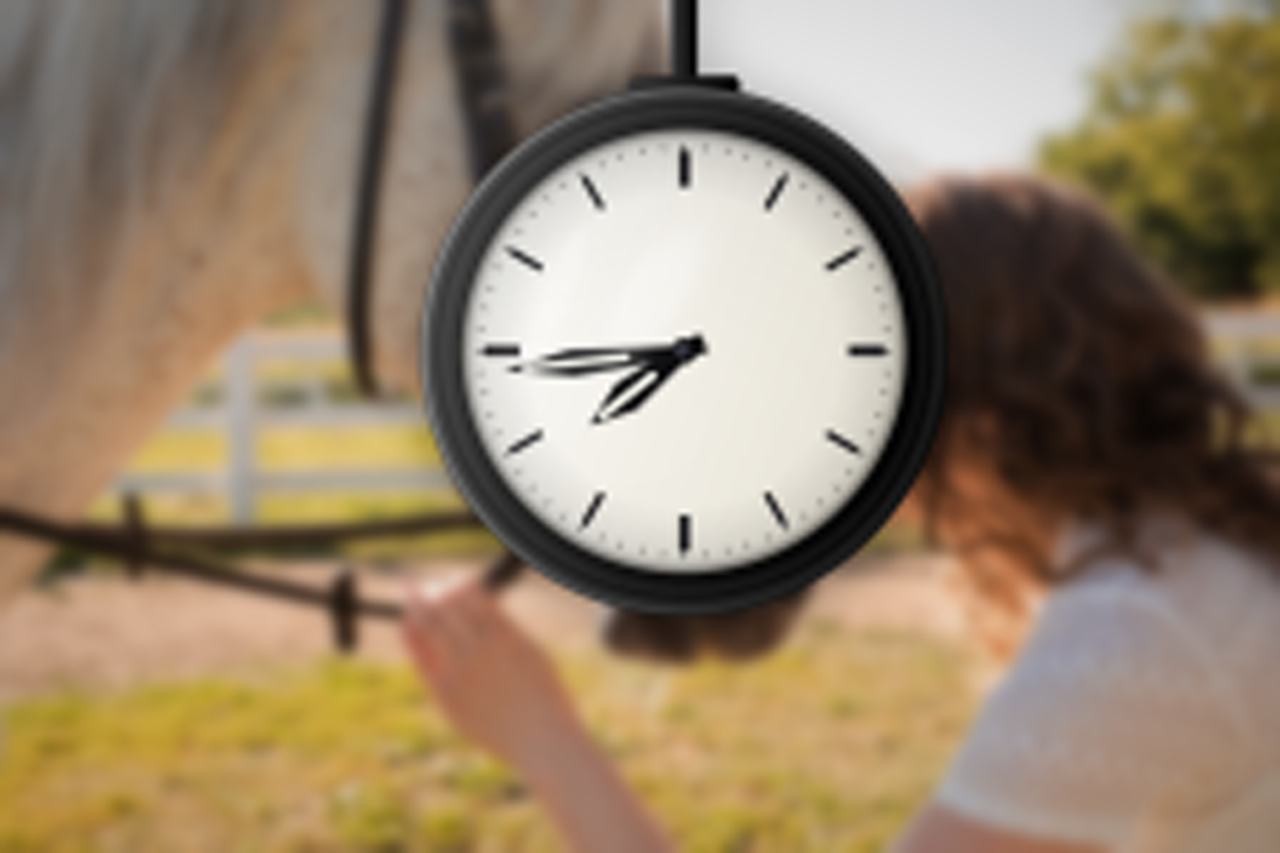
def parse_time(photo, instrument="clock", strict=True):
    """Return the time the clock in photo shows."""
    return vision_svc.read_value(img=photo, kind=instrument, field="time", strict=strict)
7:44
